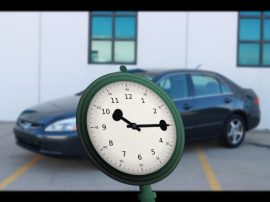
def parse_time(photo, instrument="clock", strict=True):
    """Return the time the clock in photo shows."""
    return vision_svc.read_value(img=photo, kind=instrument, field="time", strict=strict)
10:15
